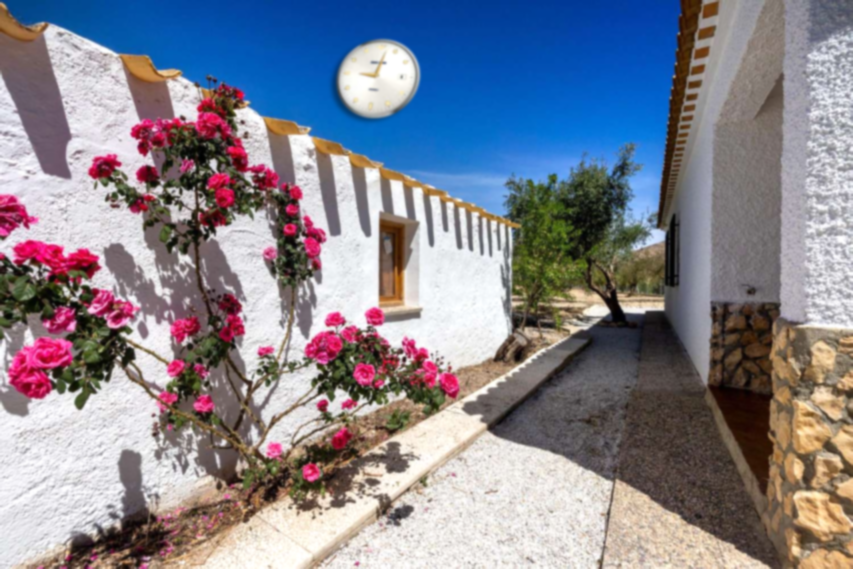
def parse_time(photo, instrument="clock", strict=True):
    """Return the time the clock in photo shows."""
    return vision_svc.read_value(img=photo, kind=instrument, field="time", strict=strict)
9:02
